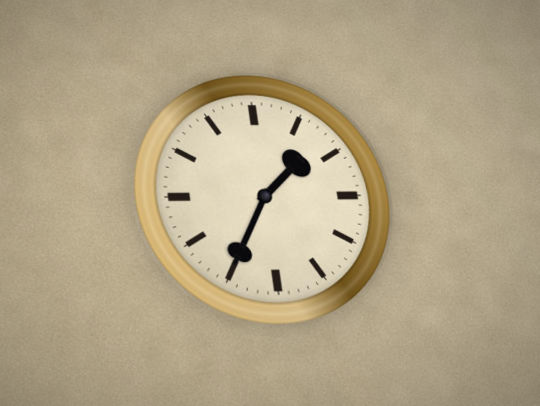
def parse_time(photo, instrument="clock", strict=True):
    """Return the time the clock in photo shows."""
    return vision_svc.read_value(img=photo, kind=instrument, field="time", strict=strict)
1:35
